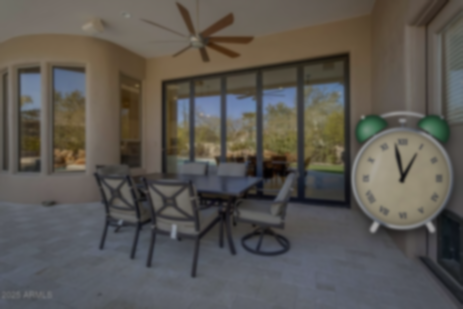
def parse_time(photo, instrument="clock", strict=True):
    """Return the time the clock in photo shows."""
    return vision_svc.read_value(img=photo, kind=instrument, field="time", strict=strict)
12:58
